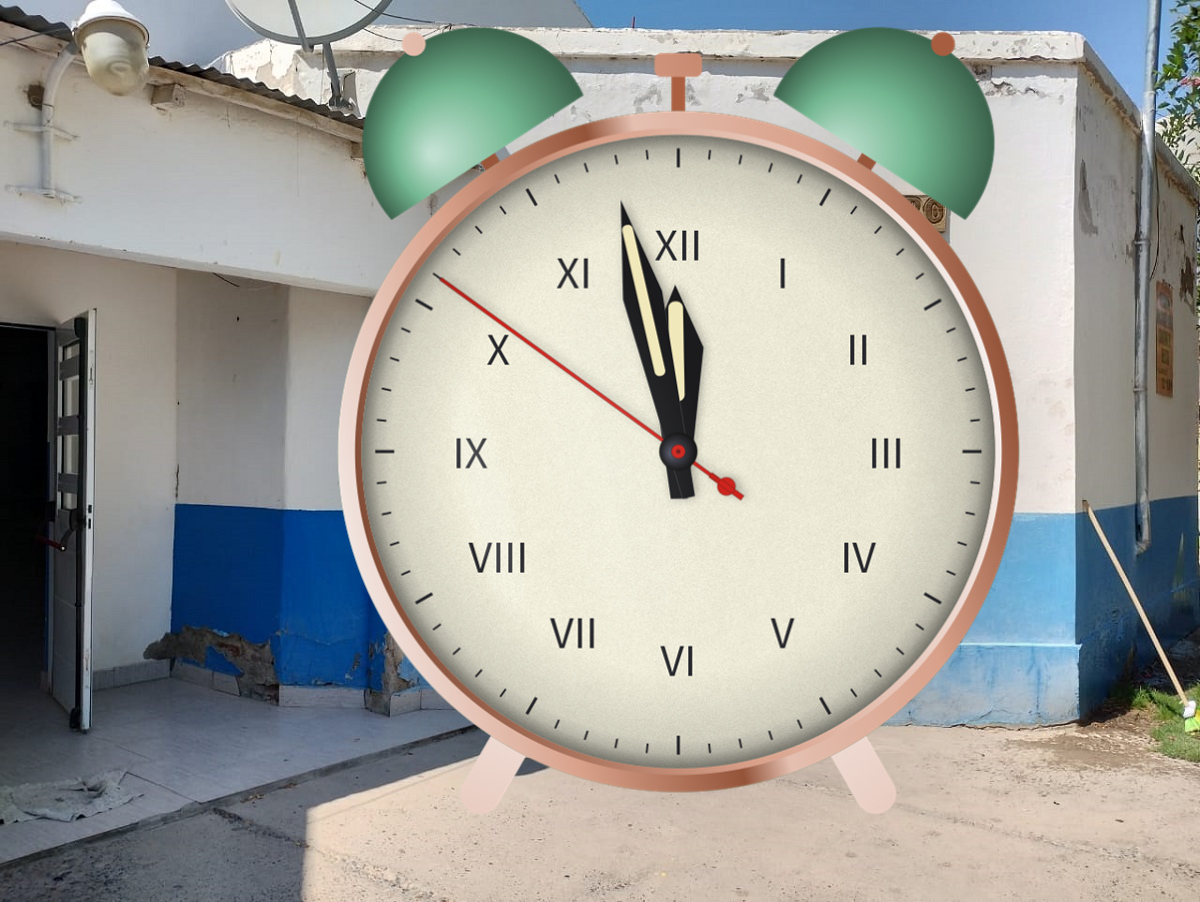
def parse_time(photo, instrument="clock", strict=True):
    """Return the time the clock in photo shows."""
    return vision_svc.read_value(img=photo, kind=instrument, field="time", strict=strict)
11:57:51
